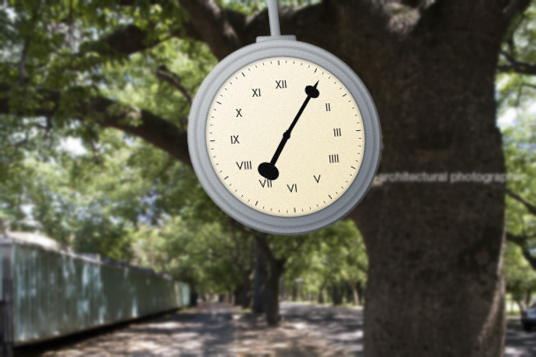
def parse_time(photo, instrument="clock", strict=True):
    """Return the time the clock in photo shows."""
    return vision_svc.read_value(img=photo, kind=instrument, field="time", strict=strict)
7:06
